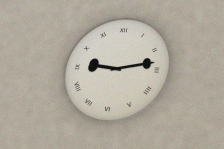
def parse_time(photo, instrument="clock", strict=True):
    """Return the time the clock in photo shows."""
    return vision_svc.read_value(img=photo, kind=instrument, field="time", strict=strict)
9:13
